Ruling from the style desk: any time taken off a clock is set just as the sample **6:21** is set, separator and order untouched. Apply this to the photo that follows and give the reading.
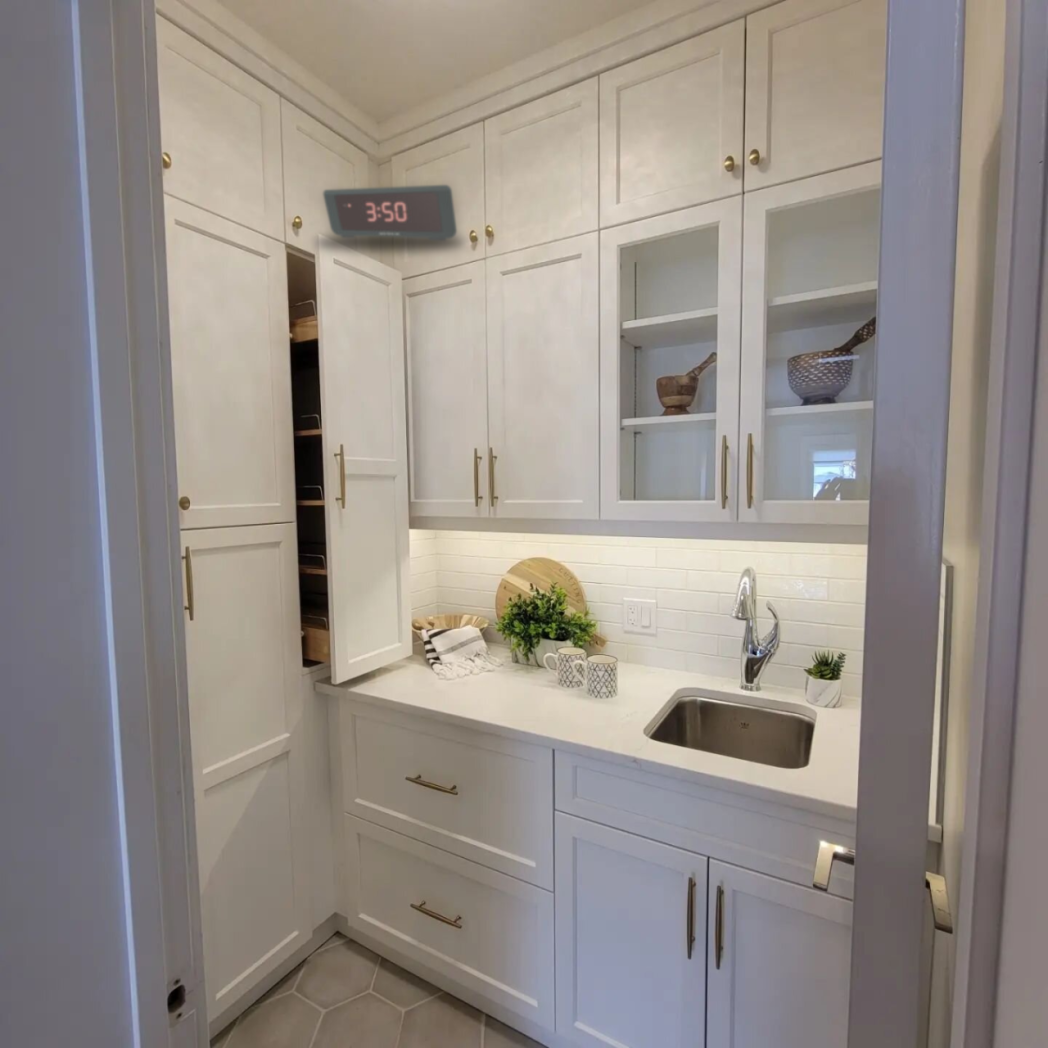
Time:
**3:50**
